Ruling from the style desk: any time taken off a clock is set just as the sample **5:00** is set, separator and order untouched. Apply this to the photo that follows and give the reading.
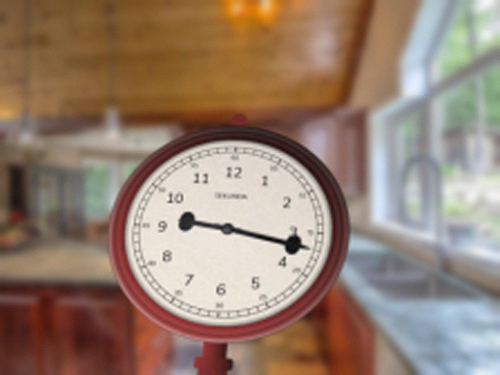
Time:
**9:17**
